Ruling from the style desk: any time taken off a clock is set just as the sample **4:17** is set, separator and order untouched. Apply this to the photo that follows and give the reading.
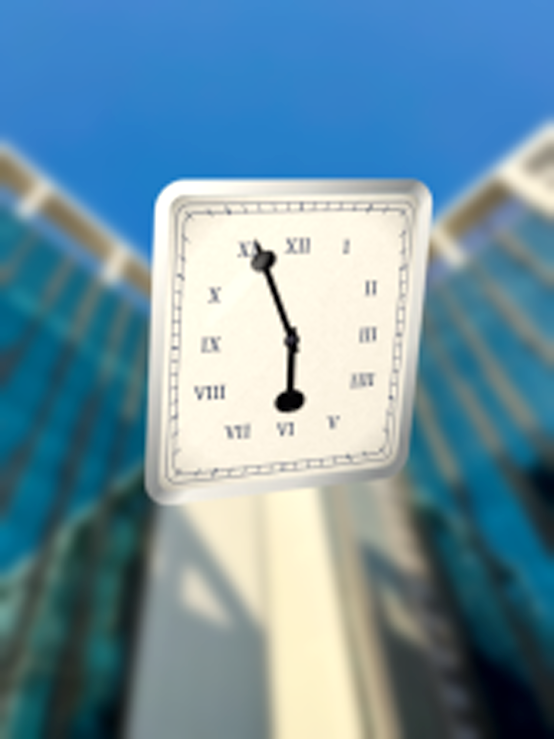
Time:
**5:56**
